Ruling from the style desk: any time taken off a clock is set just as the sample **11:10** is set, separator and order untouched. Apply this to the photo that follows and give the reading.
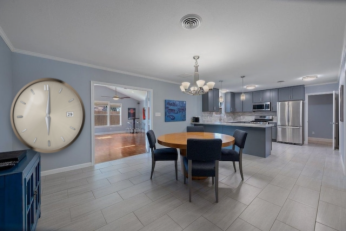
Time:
**6:01**
